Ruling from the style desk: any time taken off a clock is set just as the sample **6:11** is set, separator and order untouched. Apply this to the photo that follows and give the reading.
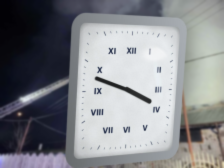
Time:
**3:48**
